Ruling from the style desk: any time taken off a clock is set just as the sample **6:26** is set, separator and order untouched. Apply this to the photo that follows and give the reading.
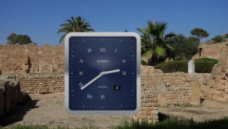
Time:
**2:39**
